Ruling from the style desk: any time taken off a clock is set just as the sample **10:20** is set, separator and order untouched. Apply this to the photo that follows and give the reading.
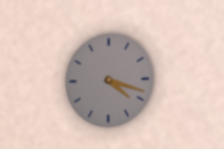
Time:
**4:18**
